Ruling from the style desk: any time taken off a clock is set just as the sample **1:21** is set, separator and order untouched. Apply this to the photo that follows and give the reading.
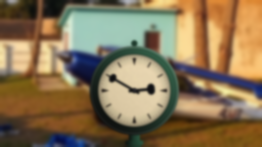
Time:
**2:50**
